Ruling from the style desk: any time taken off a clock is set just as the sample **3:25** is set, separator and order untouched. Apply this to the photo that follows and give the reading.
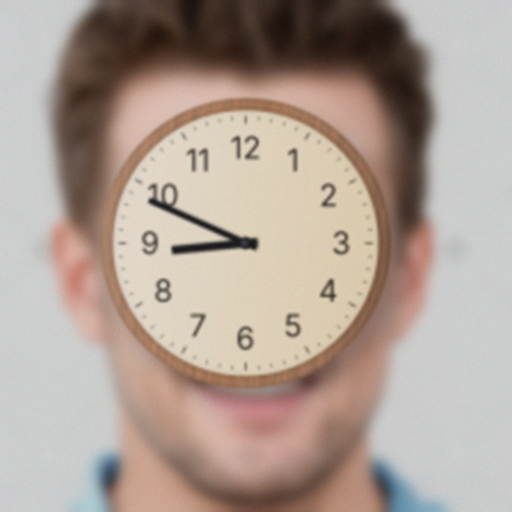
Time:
**8:49**
